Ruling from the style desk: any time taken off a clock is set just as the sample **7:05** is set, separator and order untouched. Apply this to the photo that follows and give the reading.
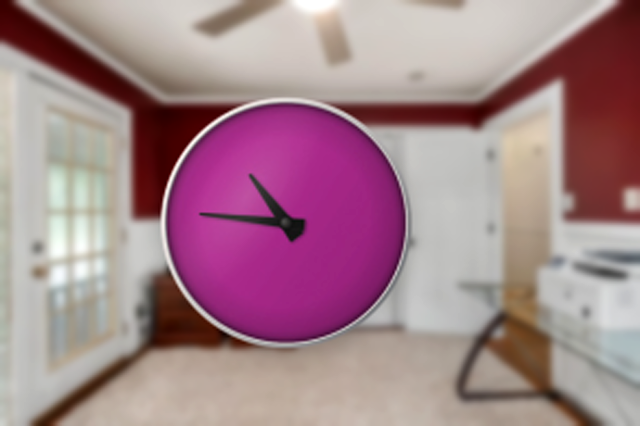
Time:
**10:46**
